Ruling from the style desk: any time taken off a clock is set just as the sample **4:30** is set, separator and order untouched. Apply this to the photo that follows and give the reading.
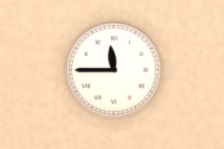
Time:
**11:45**
